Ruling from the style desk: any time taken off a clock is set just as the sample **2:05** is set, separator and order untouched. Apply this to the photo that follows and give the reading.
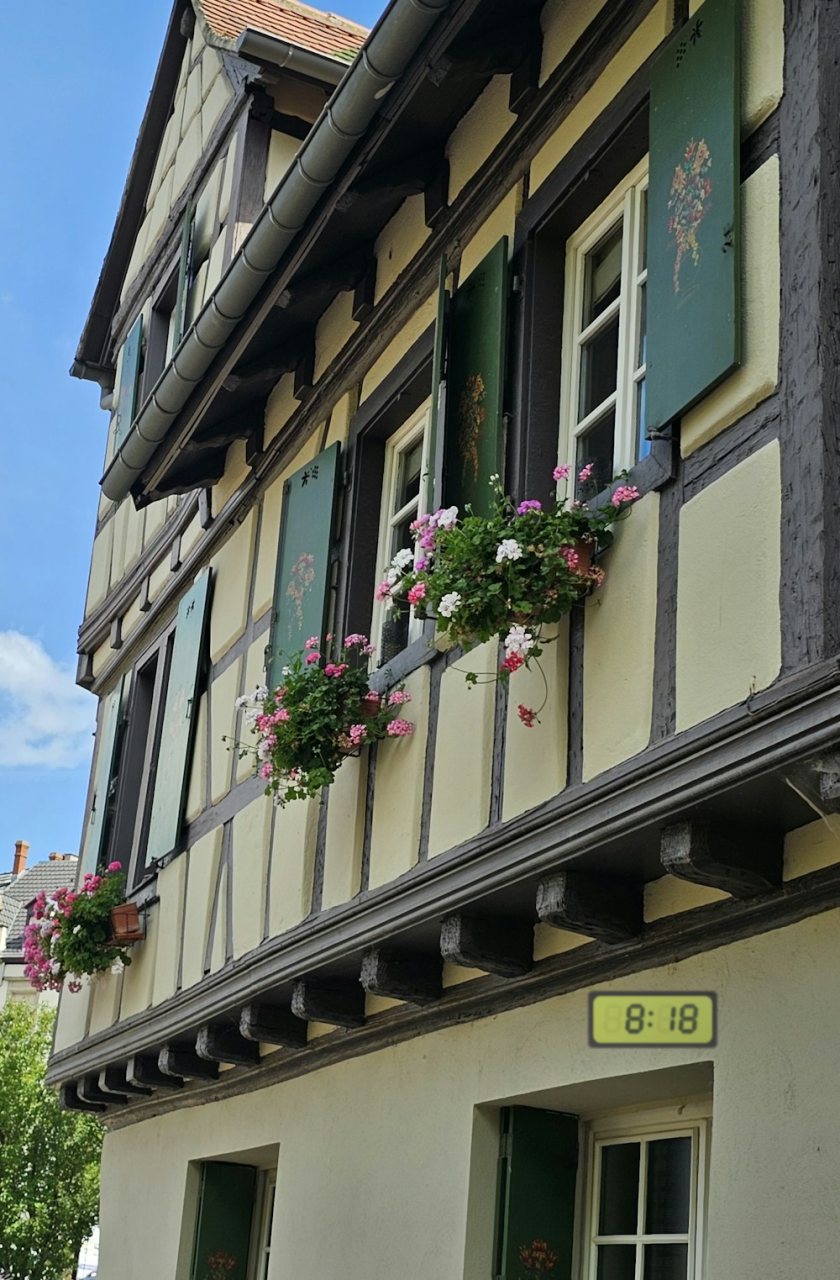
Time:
**8:18**
